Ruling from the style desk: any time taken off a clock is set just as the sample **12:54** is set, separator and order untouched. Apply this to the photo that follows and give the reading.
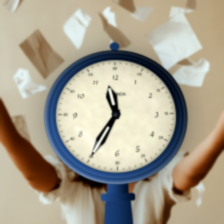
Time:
**11:35**
